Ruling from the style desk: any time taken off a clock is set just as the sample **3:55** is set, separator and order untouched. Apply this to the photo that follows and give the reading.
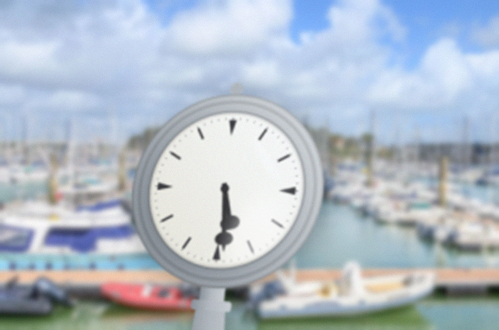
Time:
**5:29**
